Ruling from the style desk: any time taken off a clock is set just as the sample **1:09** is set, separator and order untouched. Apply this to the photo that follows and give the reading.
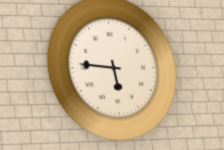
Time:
**5:46**
